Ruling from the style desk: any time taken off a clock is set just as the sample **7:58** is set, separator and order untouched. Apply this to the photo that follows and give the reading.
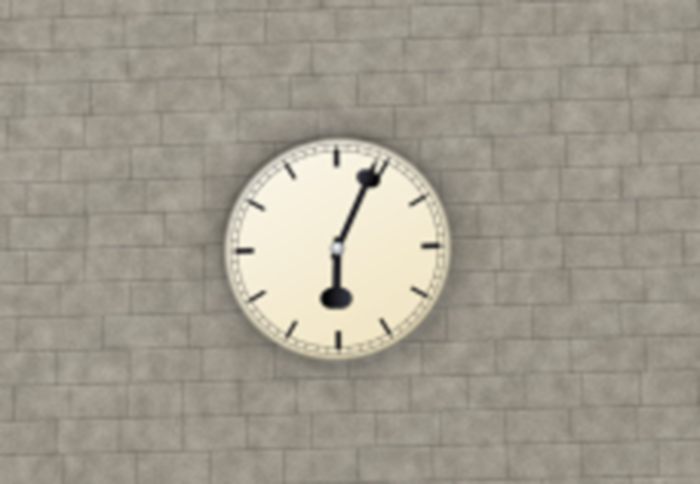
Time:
**6:04**
